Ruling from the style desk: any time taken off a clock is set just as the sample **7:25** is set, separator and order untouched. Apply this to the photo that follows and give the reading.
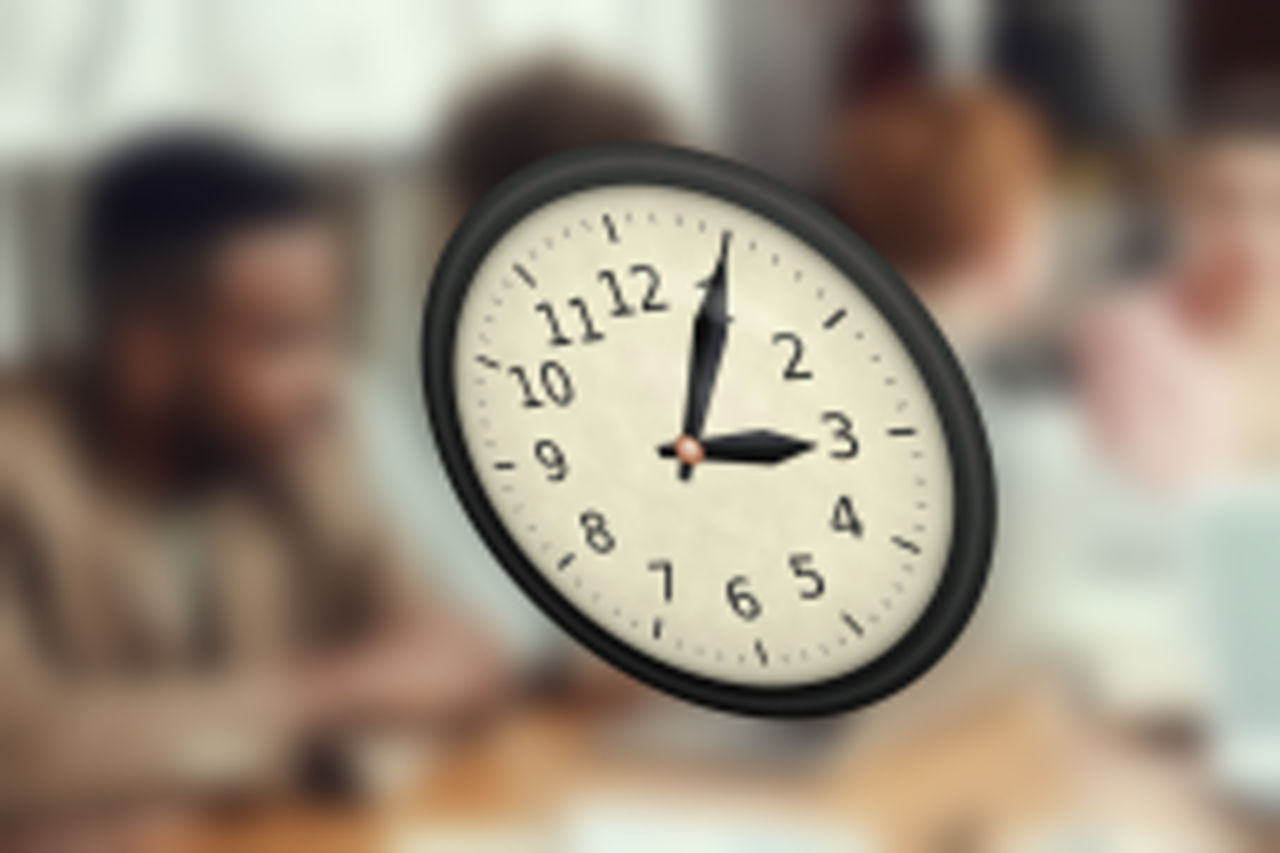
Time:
**3:05**
